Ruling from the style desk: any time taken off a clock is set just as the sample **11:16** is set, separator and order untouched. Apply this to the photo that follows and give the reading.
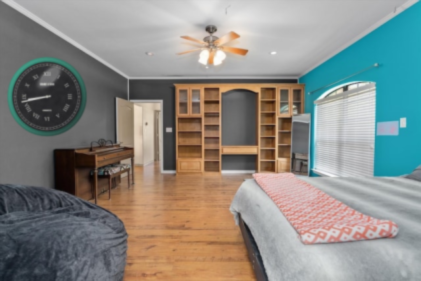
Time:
**8:43**
